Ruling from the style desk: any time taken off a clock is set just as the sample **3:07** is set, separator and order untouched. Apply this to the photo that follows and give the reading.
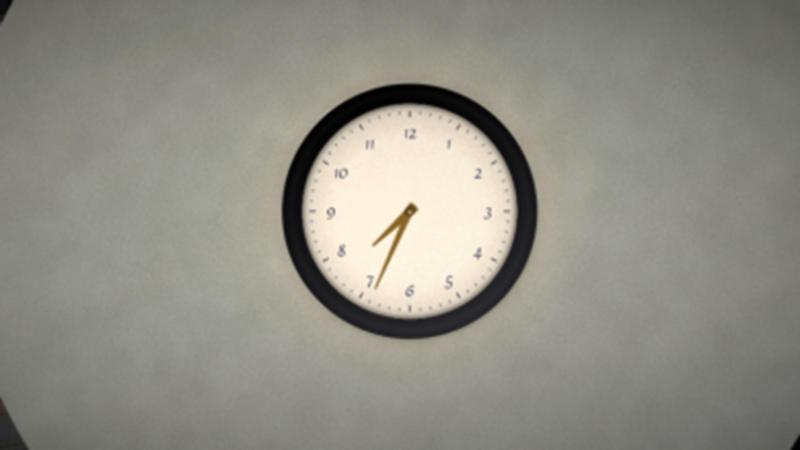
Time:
**7:34**
